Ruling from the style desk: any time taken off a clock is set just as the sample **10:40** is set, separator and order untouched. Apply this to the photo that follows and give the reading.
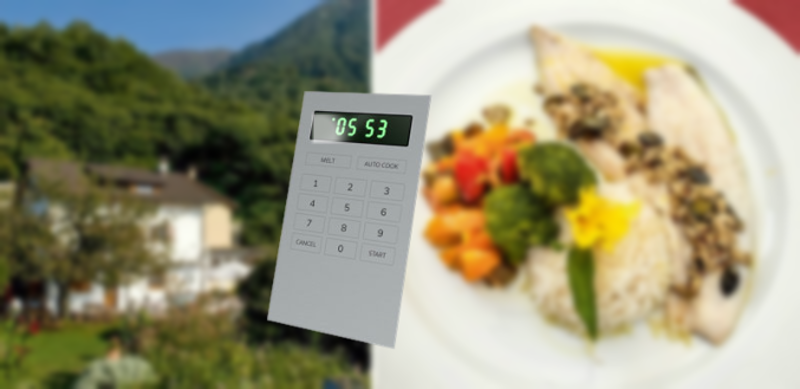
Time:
**5:53**
